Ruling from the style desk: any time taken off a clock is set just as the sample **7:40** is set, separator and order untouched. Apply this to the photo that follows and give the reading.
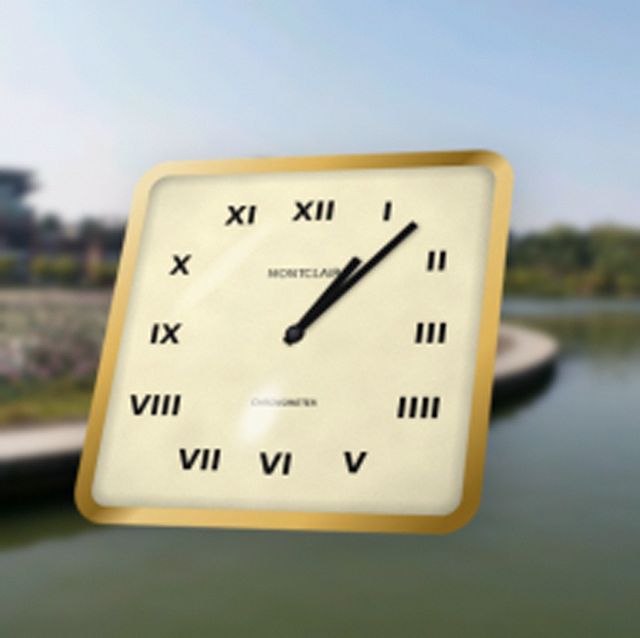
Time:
**1:07**
